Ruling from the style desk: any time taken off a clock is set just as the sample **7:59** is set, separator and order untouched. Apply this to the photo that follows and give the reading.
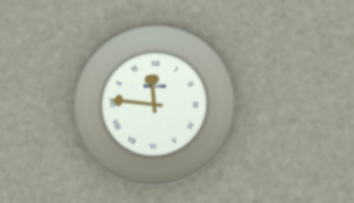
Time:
**11:46**
